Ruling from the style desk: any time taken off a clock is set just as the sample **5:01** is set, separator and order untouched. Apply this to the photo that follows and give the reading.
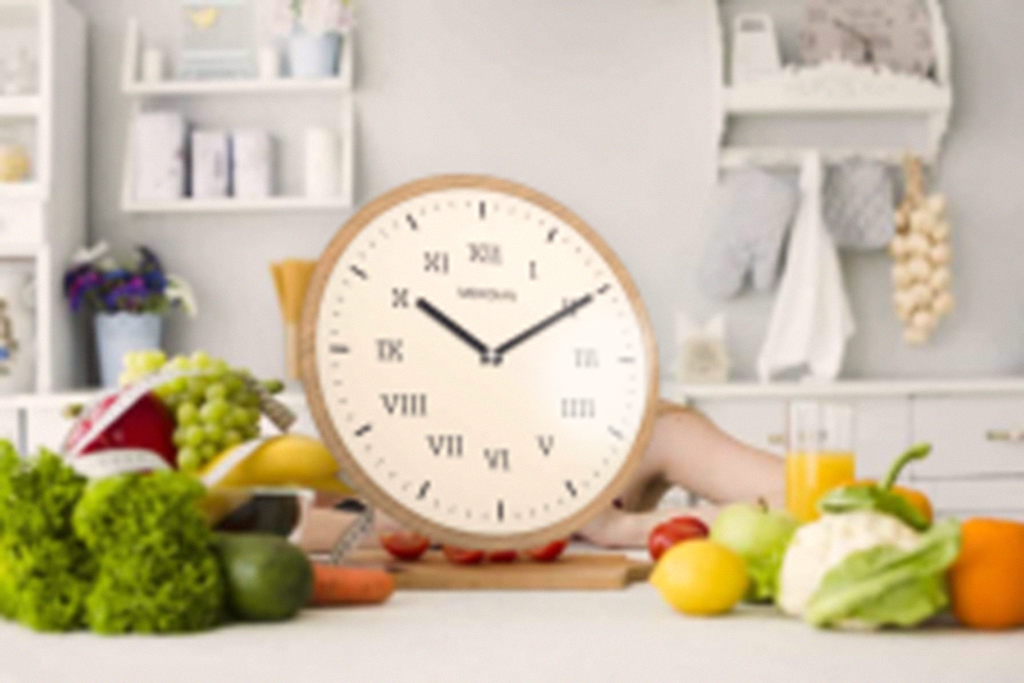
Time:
**10:10**
